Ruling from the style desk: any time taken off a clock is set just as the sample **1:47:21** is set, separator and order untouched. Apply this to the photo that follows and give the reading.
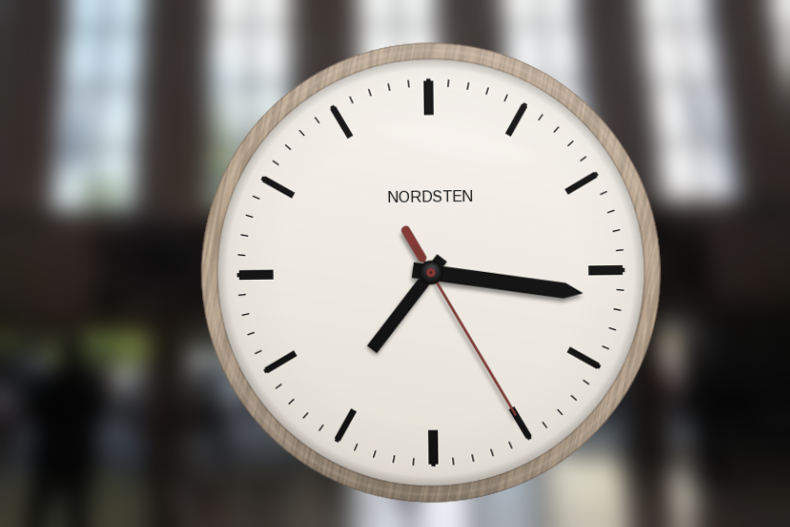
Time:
**7:16:25**
